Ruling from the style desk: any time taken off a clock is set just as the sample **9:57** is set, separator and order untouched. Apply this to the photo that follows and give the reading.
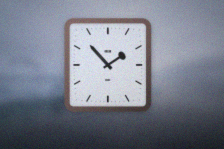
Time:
**1:53**
